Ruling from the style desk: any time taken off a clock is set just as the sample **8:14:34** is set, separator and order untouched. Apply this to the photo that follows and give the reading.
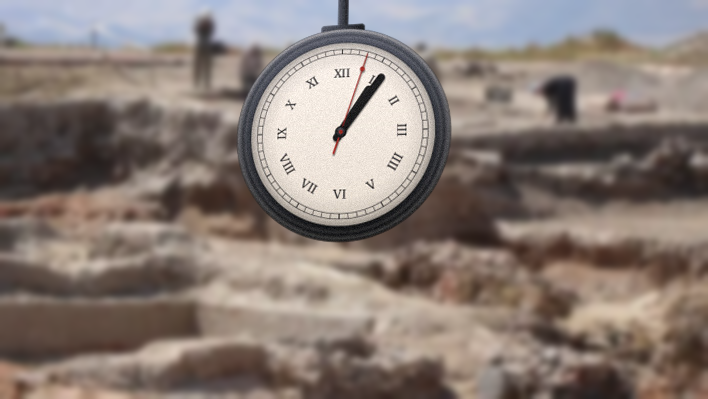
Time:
**1:06:03**
